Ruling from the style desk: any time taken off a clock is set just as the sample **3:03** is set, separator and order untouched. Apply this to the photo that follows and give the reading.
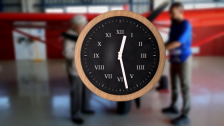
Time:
**12:28**
